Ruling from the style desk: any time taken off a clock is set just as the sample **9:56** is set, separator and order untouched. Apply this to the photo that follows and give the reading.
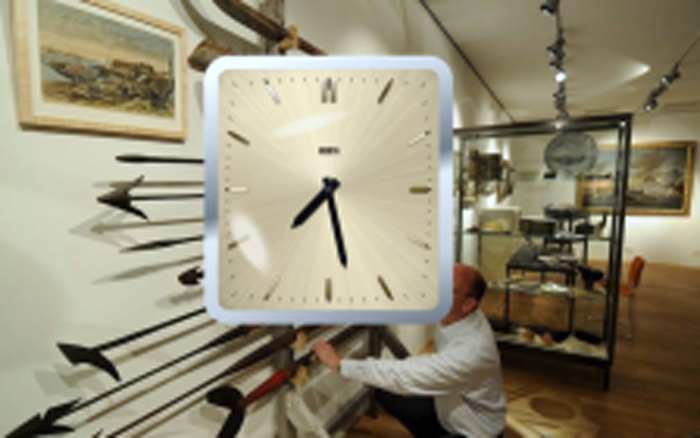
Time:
**7:28**
